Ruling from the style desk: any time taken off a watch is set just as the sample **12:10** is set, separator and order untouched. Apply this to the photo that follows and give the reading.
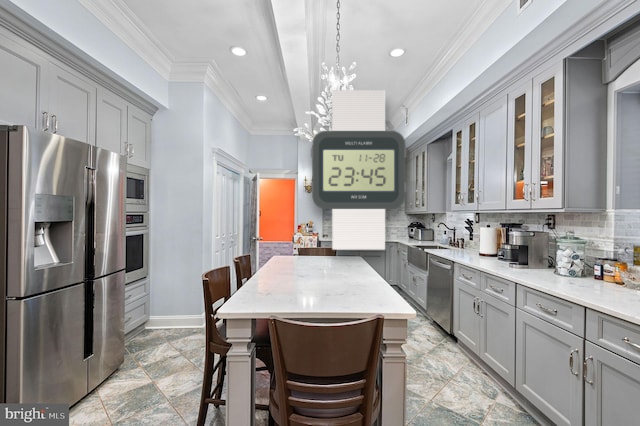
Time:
**23:45**
